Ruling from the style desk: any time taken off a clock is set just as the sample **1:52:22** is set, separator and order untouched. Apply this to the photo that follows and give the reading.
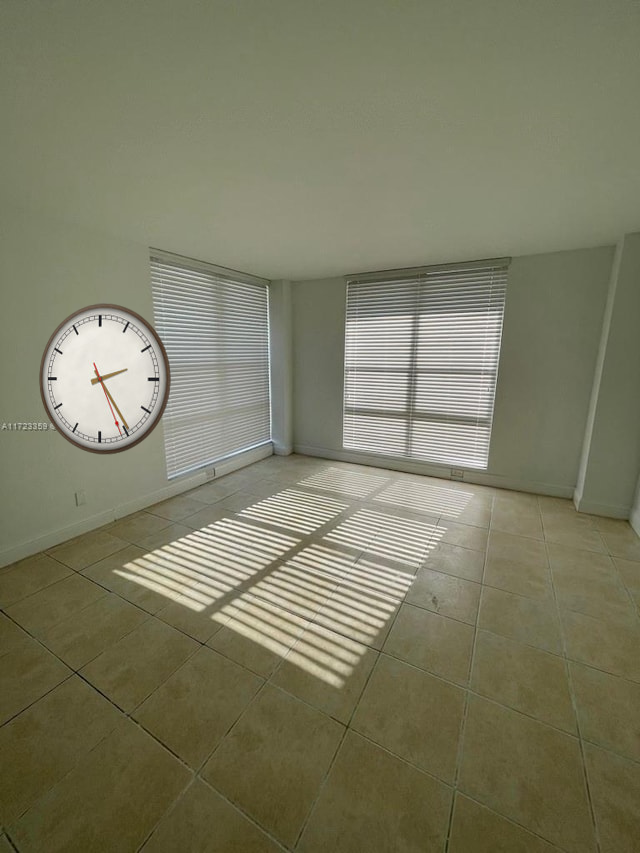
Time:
**2:24:26**
